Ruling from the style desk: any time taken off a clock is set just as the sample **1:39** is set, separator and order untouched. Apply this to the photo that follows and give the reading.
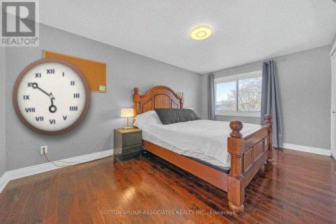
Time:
**5:51**
